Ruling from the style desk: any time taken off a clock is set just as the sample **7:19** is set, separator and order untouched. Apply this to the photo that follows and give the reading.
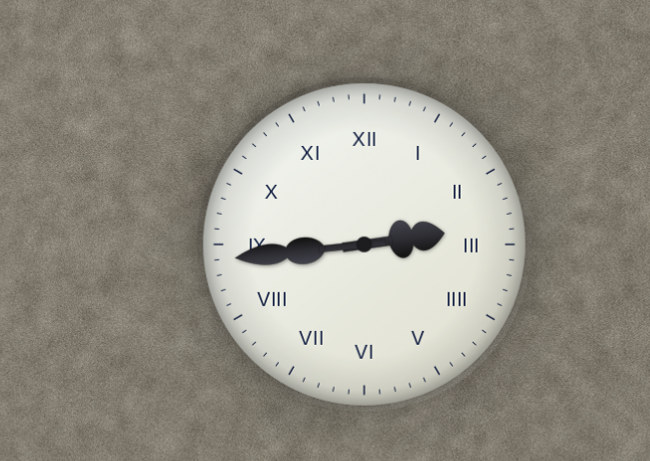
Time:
**2:44**
